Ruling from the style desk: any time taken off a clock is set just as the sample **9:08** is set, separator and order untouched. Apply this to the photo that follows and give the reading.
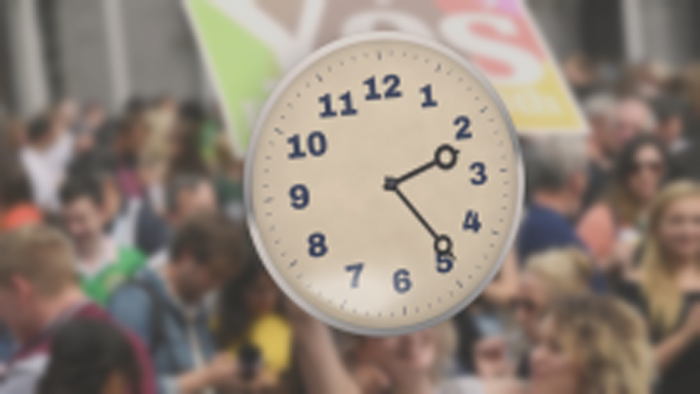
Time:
**2:24**
